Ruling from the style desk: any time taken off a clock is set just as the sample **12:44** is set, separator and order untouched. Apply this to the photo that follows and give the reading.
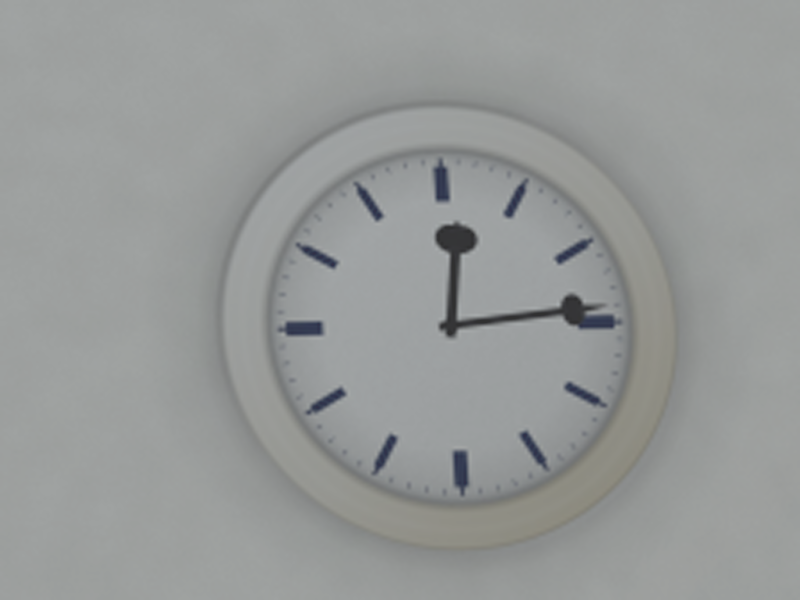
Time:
**12:14**
